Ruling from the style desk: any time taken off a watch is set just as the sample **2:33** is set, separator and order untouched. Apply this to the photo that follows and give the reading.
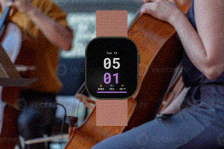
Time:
**5:01**
